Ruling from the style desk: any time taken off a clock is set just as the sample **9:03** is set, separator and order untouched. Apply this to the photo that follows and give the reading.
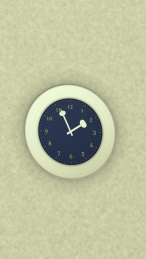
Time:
**1:56**
